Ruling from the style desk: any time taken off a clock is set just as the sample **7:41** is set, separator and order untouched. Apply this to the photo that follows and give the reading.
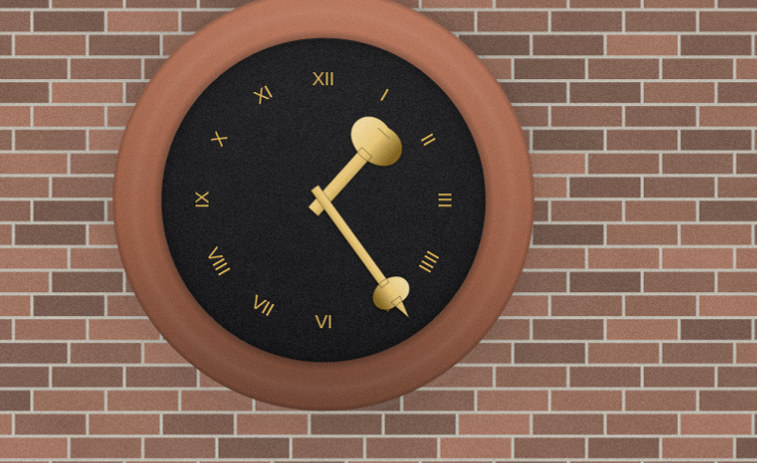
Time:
**1:24**
